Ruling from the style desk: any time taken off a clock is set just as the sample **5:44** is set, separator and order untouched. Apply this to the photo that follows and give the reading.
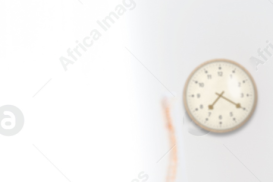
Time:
**7:20**
